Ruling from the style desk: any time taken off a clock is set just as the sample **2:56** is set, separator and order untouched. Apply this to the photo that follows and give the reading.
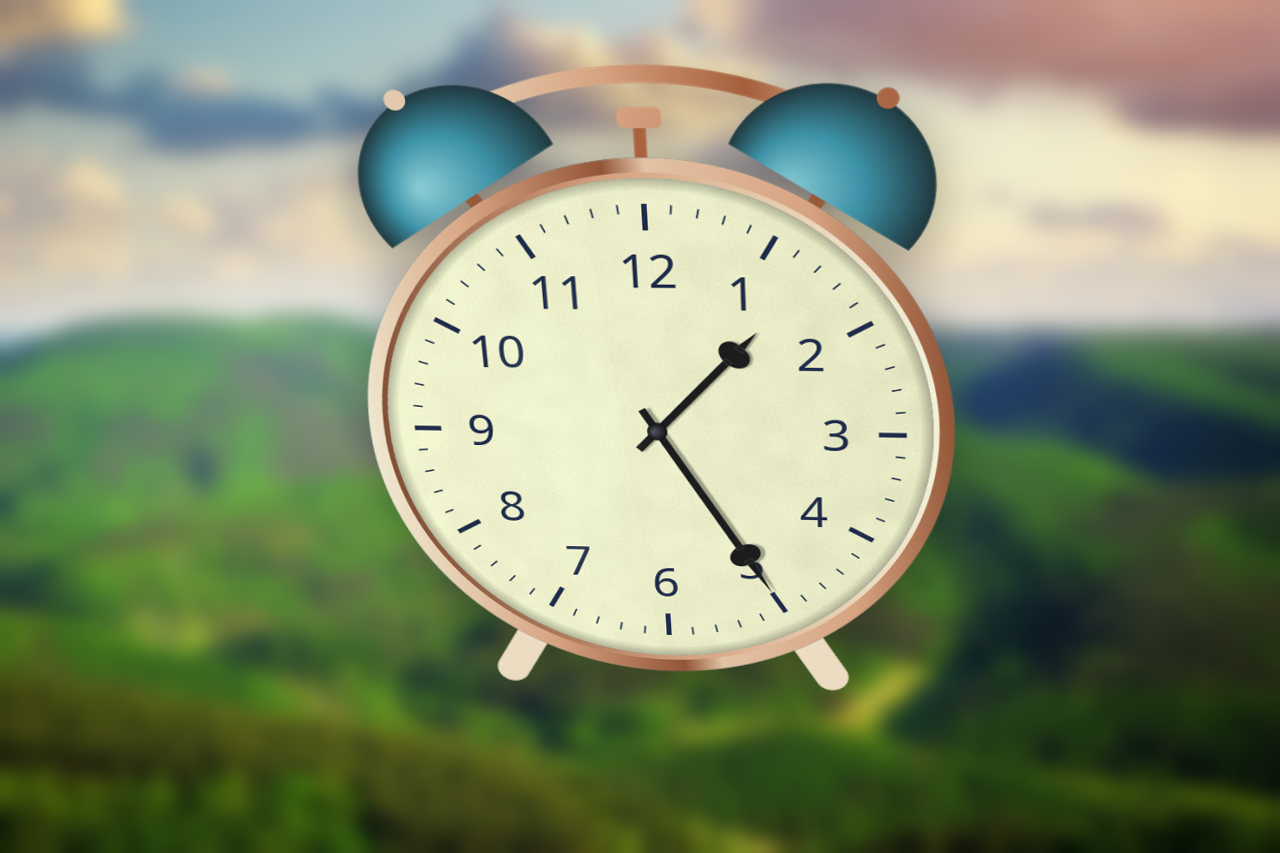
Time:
**1:25**
